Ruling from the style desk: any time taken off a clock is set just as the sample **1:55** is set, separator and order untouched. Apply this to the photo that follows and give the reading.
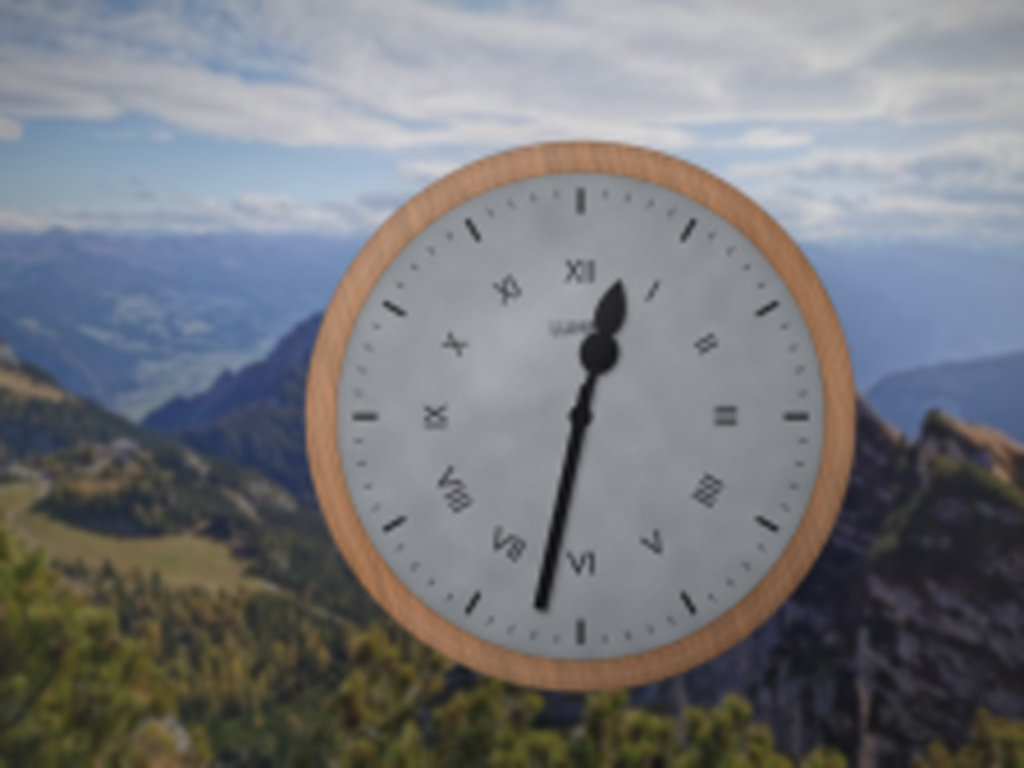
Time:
**12:32**
